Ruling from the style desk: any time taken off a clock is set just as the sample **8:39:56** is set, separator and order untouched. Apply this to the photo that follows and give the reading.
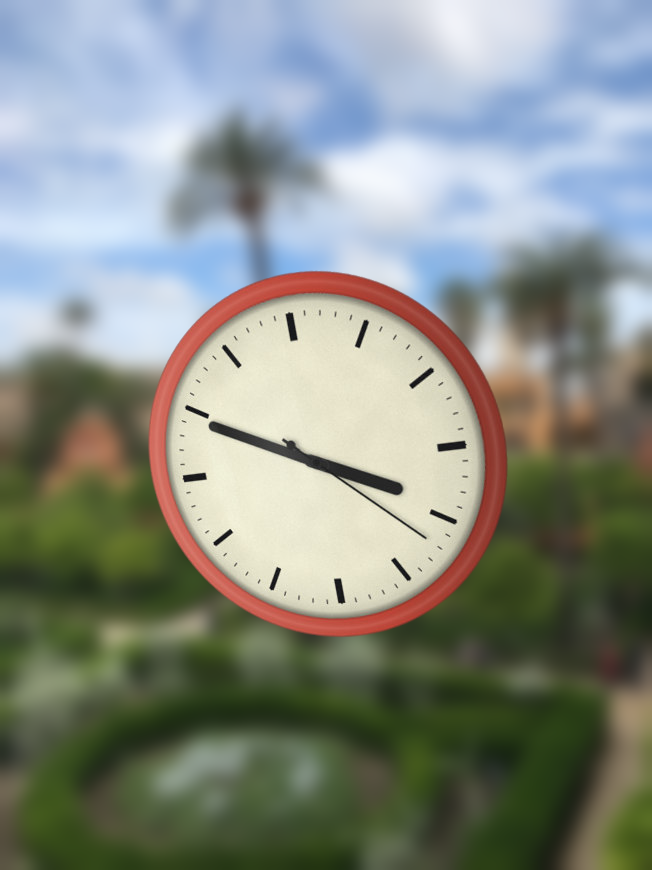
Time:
**3:49:22**
